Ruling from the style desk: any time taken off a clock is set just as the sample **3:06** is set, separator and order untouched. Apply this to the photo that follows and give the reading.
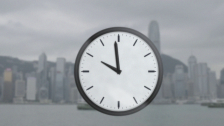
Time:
**9:59**
